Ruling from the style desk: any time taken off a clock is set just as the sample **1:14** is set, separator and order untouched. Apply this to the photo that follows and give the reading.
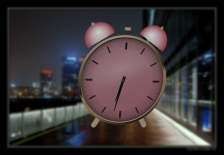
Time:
**6:32**
